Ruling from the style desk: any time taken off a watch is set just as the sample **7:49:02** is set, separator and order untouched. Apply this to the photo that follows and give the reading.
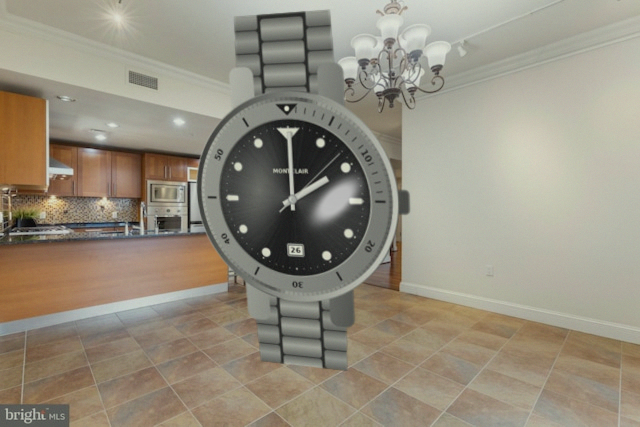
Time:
**2:00:08**
